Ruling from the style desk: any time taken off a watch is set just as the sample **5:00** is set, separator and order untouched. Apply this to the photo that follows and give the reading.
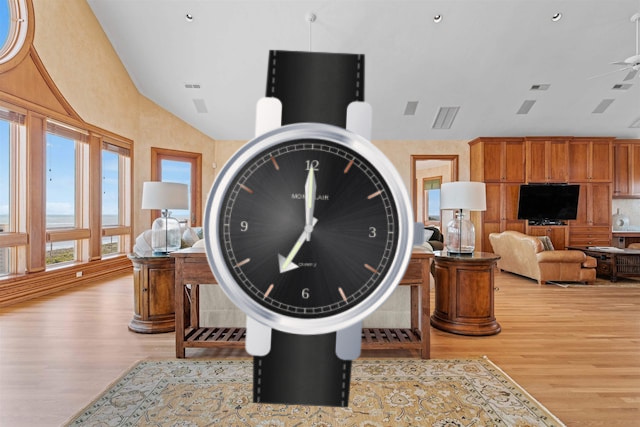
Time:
**7:00**
